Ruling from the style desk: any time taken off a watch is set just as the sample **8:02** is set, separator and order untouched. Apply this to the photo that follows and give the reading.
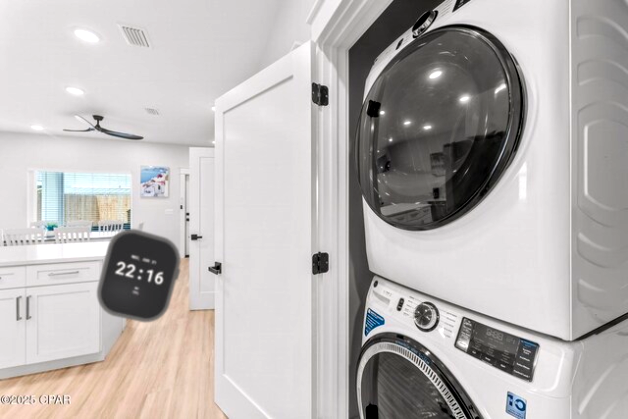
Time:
**22:16**
